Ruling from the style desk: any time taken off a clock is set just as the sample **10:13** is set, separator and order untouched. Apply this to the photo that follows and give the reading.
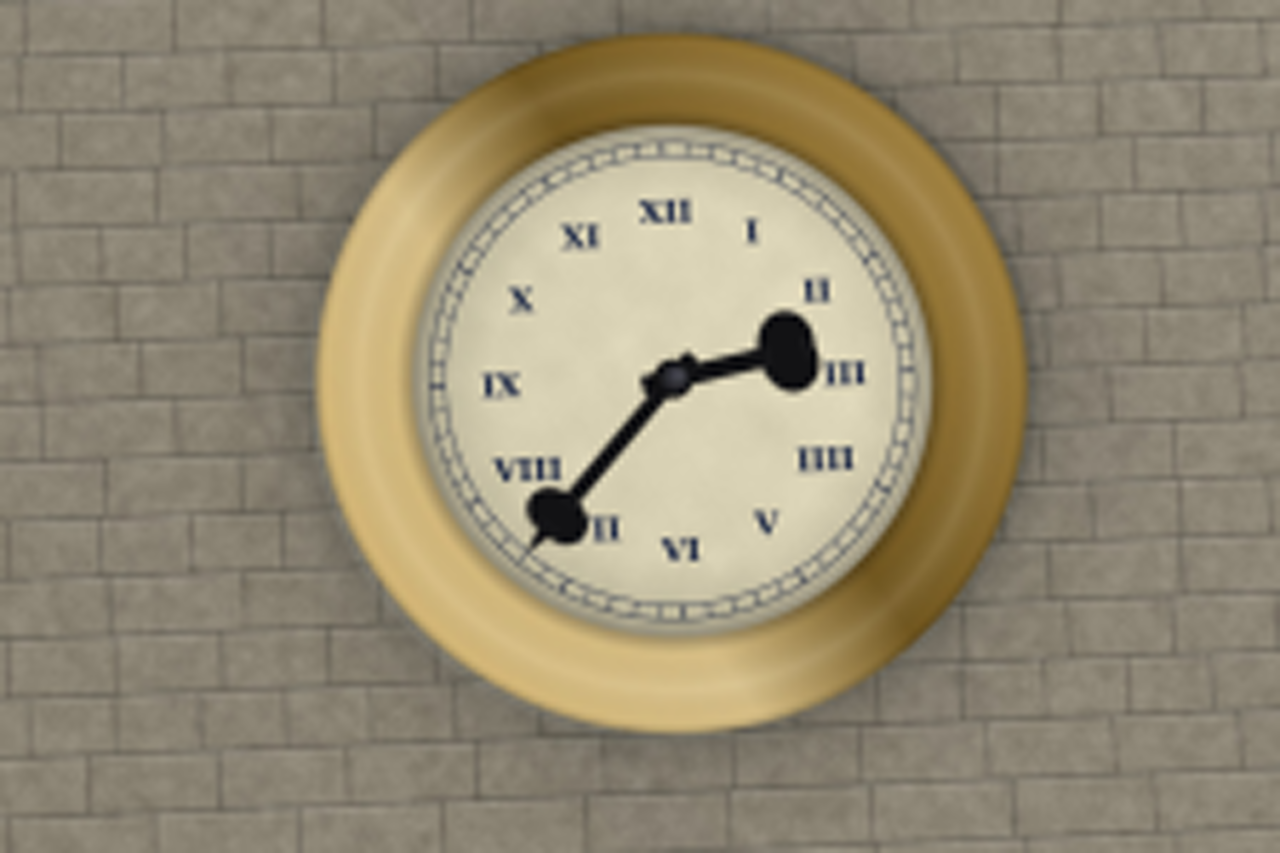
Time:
**2:37**
